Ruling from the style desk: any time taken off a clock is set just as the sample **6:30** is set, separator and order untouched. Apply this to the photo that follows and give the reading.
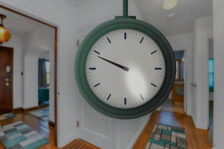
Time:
**9:49**
